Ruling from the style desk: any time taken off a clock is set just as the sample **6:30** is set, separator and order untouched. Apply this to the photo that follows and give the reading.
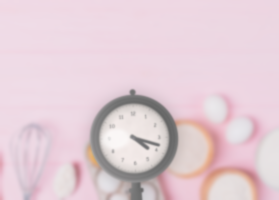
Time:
**4:18**
